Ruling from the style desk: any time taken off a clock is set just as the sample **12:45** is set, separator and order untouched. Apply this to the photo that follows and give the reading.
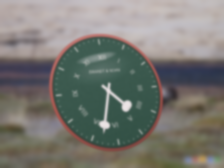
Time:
**4:33**
